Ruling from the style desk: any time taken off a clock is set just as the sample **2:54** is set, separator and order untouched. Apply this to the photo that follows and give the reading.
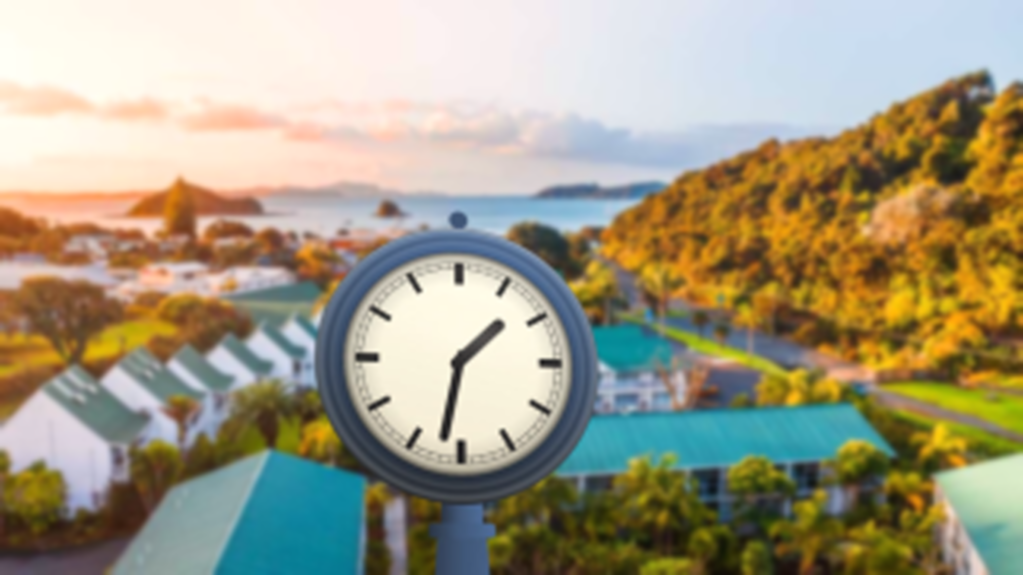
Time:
**1:32**
